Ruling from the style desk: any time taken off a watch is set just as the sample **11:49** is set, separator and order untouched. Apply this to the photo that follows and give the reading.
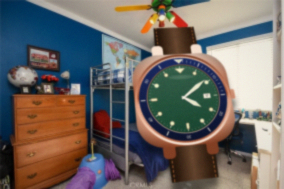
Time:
**4:09**
